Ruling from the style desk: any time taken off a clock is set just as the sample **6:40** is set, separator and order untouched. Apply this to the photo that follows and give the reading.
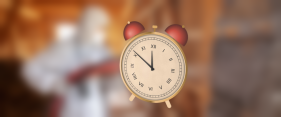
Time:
**11:51**
